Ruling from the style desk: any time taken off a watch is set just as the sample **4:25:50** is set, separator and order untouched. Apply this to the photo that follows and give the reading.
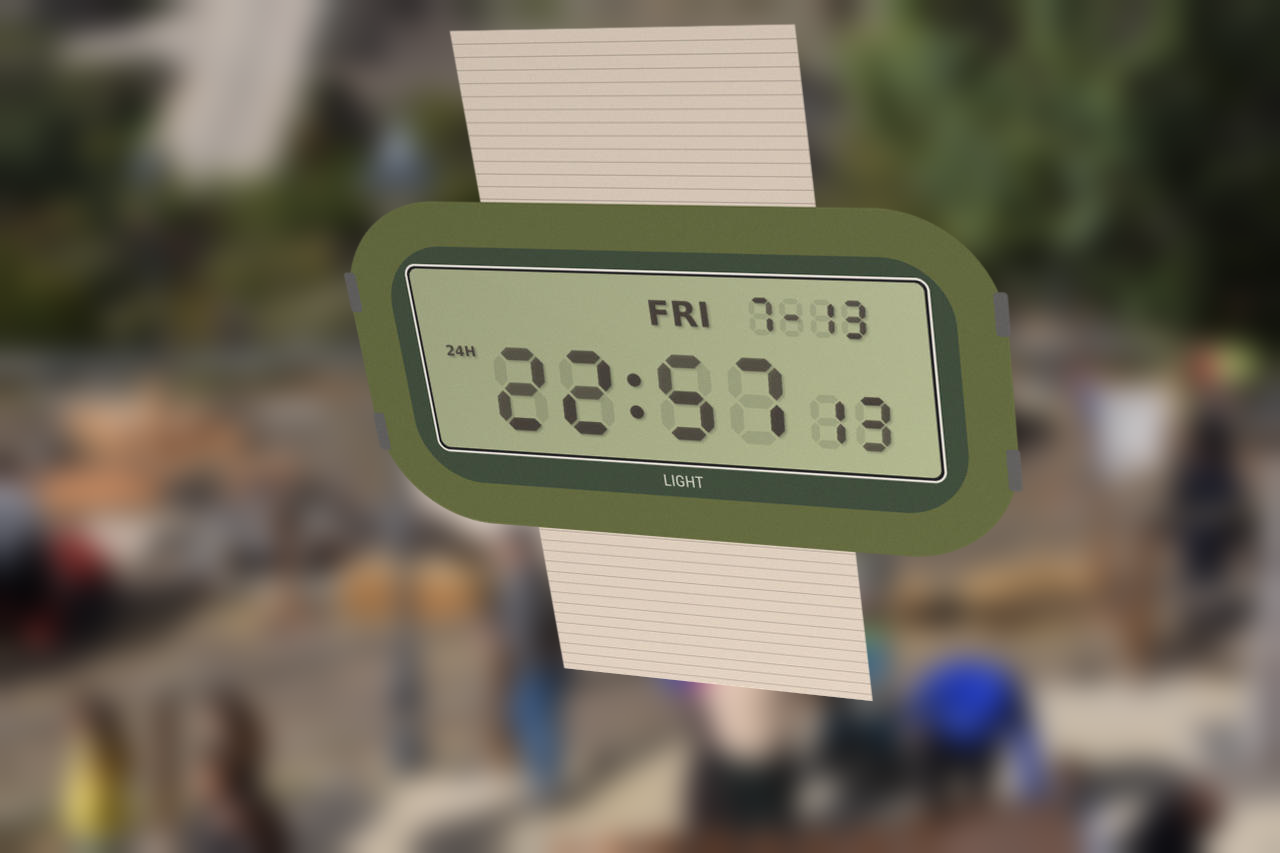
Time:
**22:57:13**
